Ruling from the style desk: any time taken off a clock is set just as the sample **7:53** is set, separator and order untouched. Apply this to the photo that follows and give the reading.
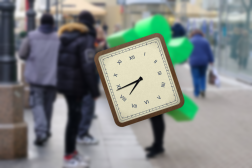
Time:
**7:44**
